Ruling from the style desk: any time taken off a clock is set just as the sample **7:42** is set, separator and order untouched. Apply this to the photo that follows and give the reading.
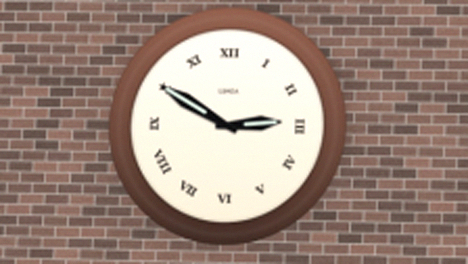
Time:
**2:50**
